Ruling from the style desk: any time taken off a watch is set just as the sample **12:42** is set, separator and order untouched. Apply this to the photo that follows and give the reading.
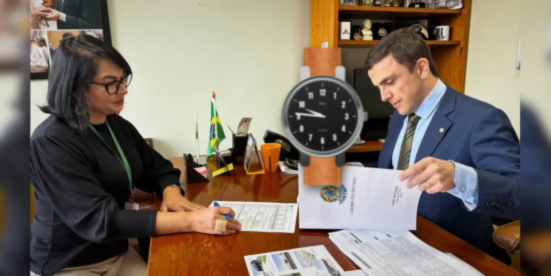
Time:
**9:46**
